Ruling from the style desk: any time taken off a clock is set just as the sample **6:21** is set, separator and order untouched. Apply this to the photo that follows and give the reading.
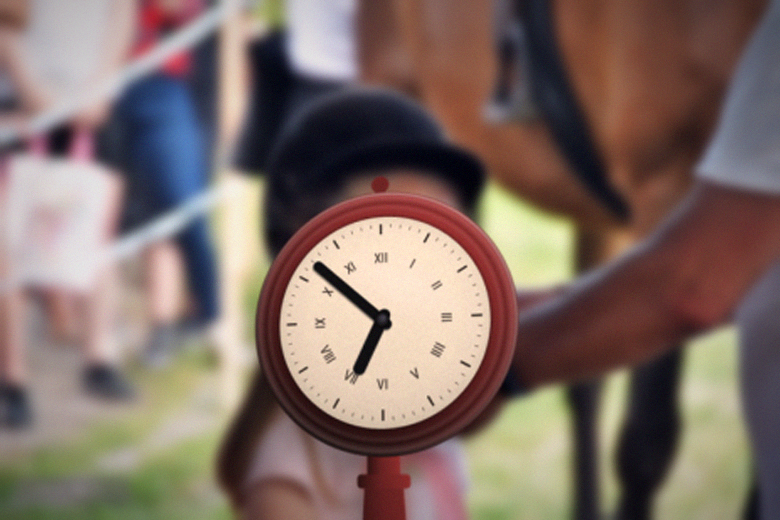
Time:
**6:52**
